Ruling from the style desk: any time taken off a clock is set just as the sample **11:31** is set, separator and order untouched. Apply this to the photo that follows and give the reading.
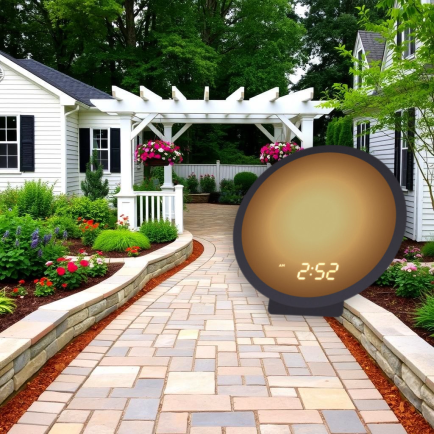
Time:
**2:52**
